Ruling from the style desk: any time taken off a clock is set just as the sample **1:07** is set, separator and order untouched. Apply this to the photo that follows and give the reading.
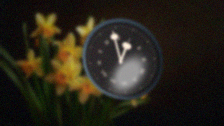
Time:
**12:59**
